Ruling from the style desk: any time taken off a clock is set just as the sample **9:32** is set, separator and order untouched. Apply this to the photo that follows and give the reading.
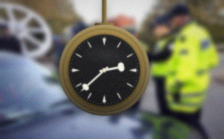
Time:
**2:38**
